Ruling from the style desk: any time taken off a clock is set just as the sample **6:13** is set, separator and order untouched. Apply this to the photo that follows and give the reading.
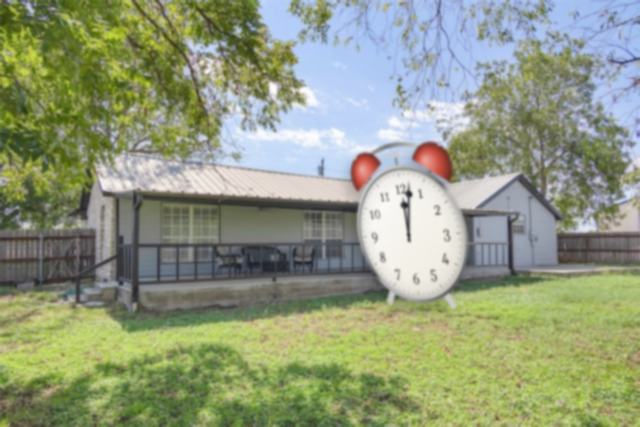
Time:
**12:02**
